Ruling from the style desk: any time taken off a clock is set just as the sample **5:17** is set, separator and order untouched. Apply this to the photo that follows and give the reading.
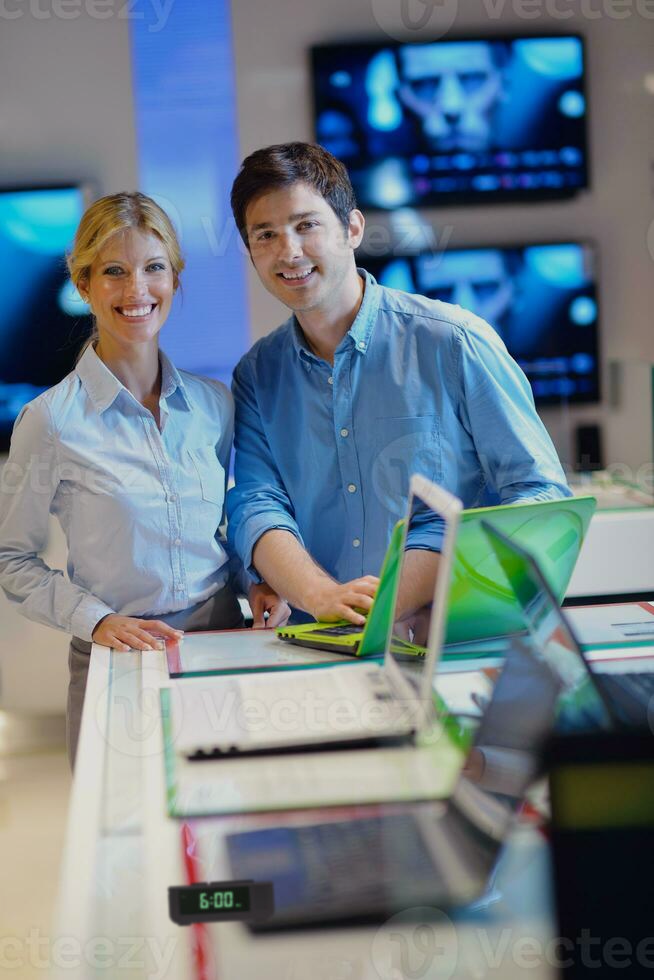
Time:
**6:00**
